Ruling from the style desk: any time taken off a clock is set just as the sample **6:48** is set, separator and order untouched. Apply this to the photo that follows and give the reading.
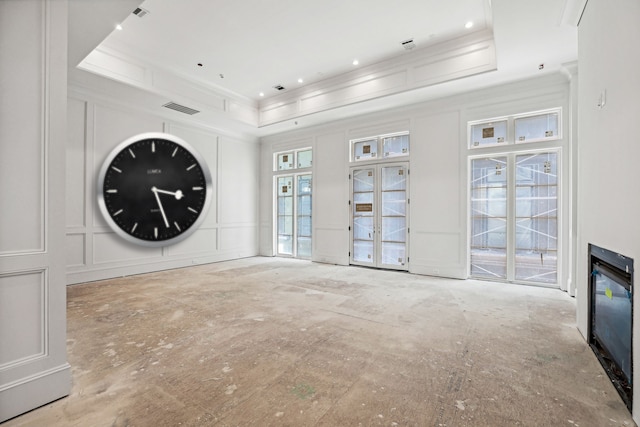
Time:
**3:27**
